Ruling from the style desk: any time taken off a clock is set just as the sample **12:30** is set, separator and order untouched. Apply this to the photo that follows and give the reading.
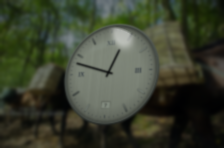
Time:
**12:48**
